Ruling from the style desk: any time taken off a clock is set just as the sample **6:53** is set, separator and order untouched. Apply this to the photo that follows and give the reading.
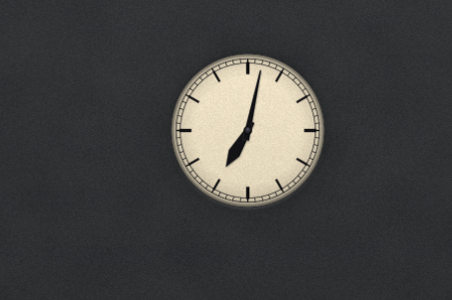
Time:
**7:02**
